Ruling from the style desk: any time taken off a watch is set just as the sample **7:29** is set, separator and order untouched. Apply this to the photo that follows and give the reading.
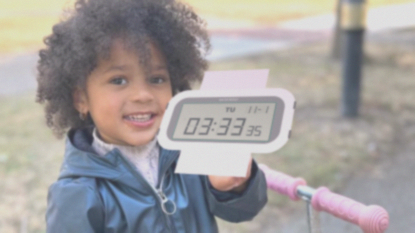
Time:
**3:33**
